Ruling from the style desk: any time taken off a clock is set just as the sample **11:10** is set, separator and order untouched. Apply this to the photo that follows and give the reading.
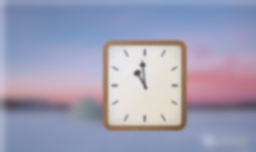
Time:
**10:59**
